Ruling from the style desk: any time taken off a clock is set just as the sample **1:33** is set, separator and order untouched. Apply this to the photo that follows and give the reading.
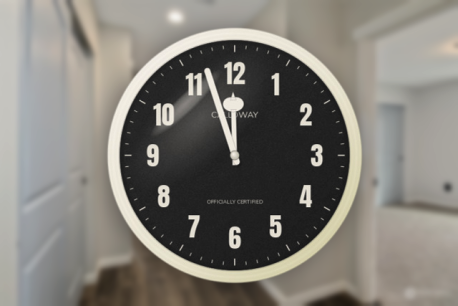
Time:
**11:57**
